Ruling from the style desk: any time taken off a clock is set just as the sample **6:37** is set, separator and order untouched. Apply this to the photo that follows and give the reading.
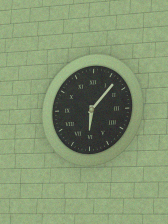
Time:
**6:07**
